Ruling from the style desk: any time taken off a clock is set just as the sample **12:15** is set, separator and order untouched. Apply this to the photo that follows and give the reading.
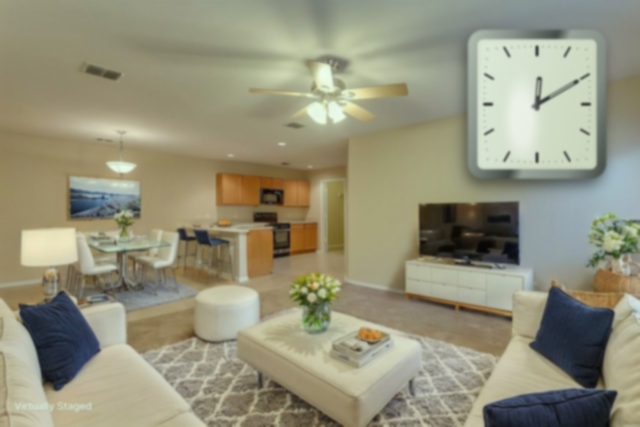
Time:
**12:10**
